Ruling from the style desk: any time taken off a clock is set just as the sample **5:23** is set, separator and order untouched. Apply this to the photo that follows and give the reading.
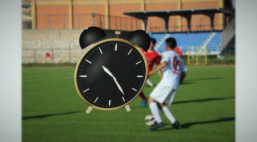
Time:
**10:24**
